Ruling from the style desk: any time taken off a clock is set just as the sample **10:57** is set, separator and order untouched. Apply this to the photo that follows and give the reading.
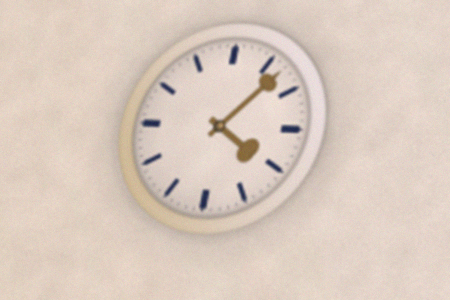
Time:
**4:07**
